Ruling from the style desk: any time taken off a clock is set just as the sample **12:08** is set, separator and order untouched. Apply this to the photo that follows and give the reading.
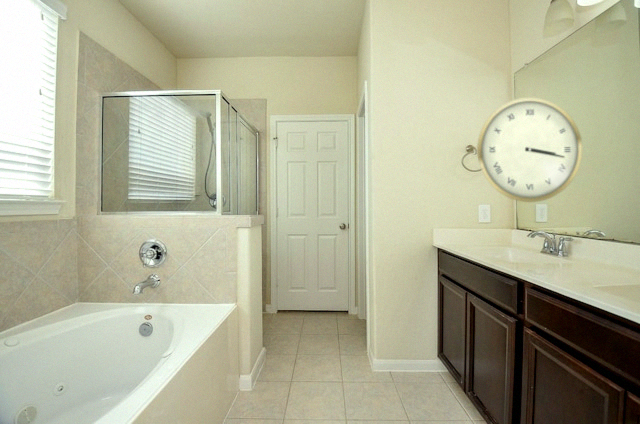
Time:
**3:17**
